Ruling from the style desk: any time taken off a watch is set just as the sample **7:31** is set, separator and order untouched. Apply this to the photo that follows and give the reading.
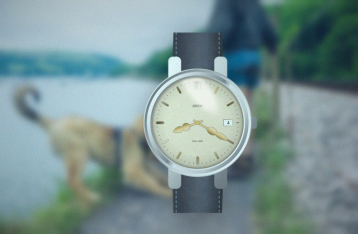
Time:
**8:20**
